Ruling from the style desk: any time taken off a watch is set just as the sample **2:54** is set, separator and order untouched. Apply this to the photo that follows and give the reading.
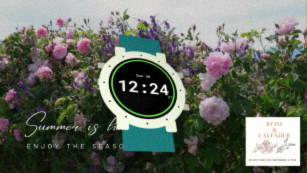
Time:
**12:24**
